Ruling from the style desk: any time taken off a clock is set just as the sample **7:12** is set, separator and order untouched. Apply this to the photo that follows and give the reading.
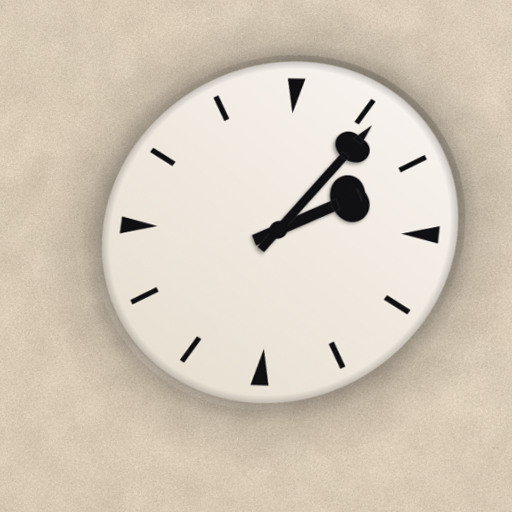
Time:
**2:06**
